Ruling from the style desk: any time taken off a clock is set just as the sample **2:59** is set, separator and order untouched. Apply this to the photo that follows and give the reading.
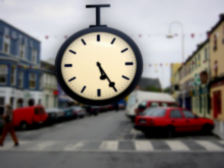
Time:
**5:25**
